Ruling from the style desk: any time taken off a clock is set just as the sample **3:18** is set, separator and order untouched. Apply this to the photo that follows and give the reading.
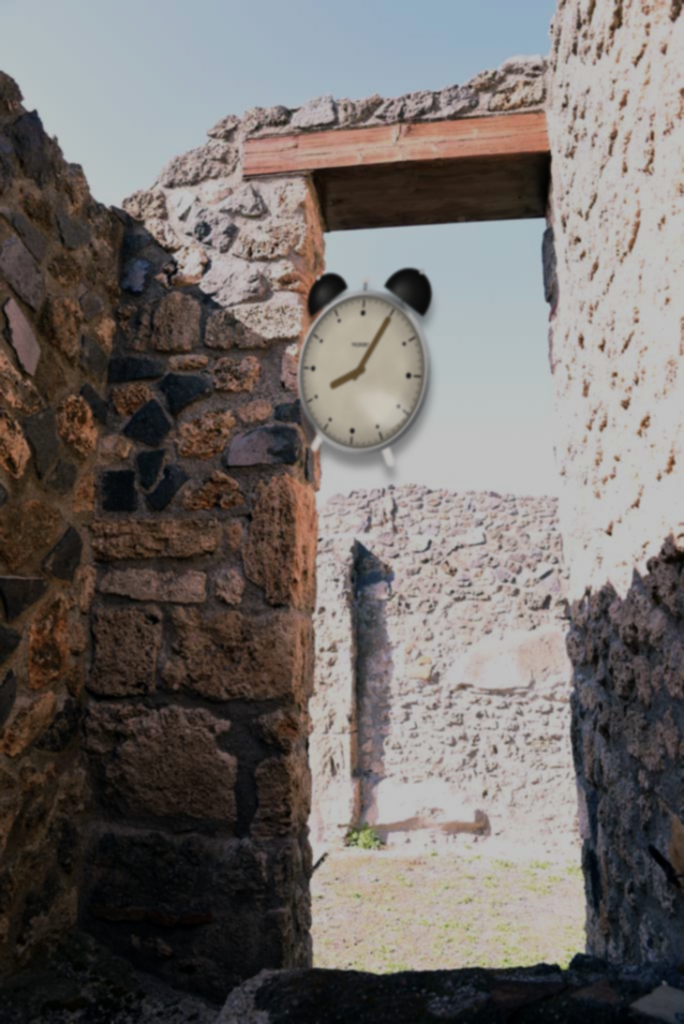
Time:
**8:05**
